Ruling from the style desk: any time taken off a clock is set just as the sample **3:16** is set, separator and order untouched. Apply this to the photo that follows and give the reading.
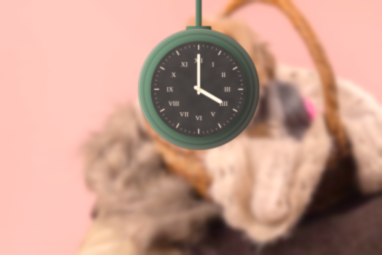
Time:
**4:00**
